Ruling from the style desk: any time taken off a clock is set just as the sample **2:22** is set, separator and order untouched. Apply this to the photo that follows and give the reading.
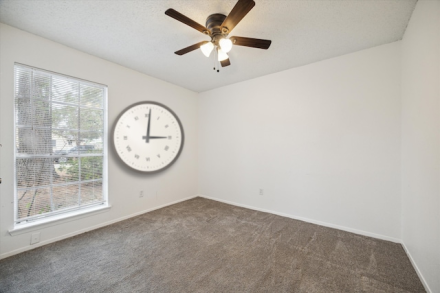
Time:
**3:01**
